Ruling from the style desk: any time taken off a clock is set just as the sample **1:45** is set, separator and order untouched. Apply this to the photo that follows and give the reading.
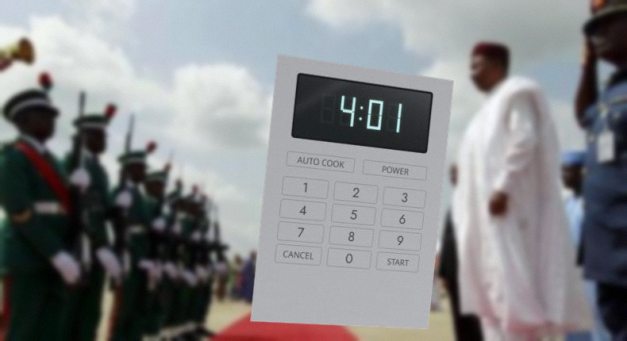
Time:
**4:01**
